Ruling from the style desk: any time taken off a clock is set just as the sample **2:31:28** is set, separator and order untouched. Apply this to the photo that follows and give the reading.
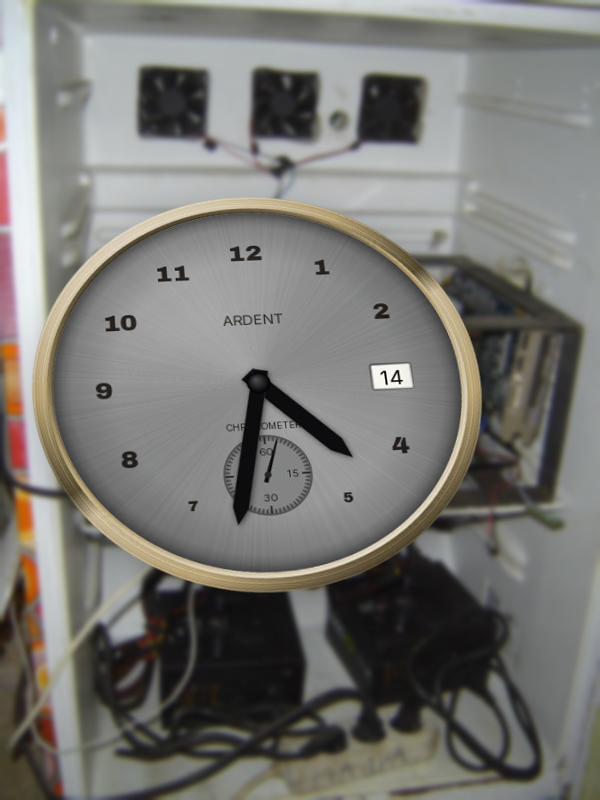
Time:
**4:32:03**
